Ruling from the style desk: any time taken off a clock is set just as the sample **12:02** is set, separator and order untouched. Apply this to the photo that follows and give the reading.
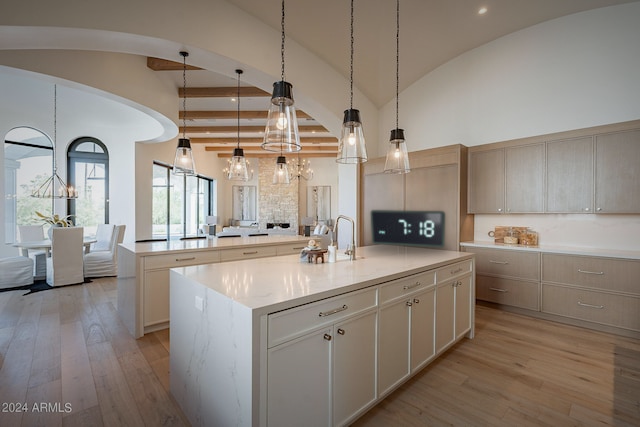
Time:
**7:18**
